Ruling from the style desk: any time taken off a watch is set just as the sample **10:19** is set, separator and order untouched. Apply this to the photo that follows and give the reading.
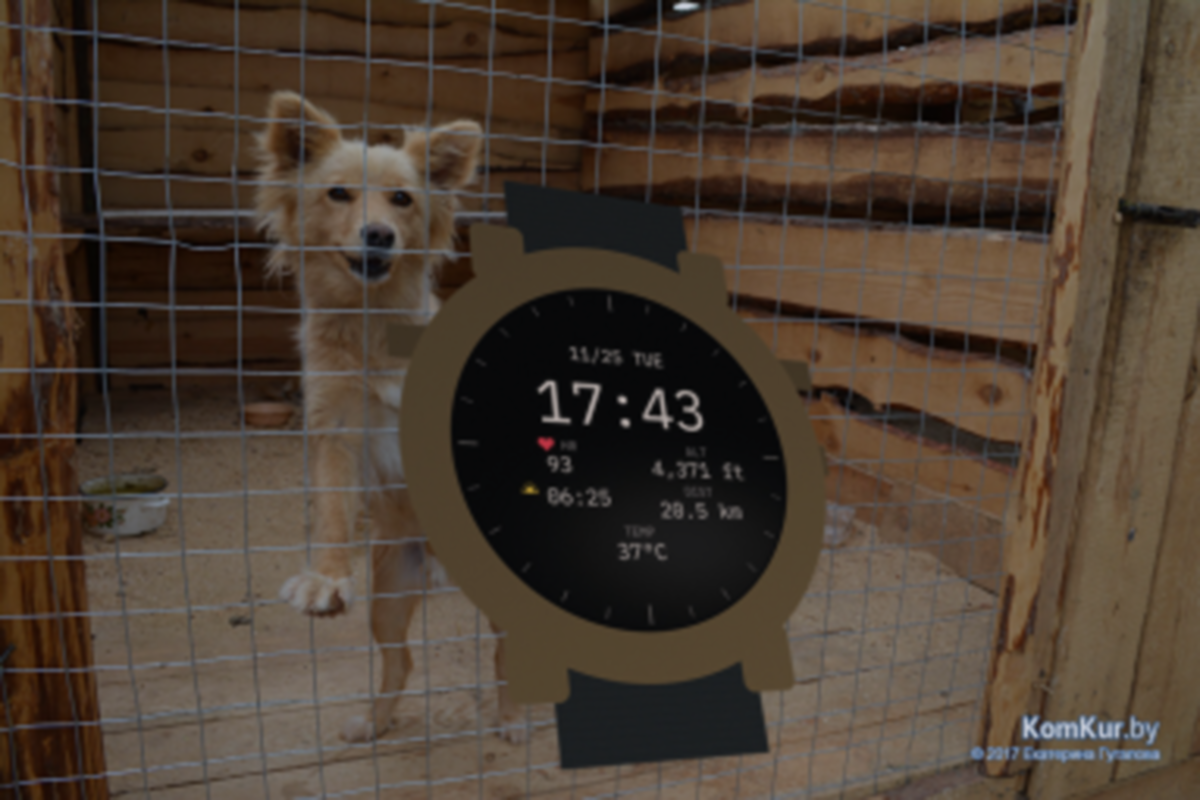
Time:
**17:43**
